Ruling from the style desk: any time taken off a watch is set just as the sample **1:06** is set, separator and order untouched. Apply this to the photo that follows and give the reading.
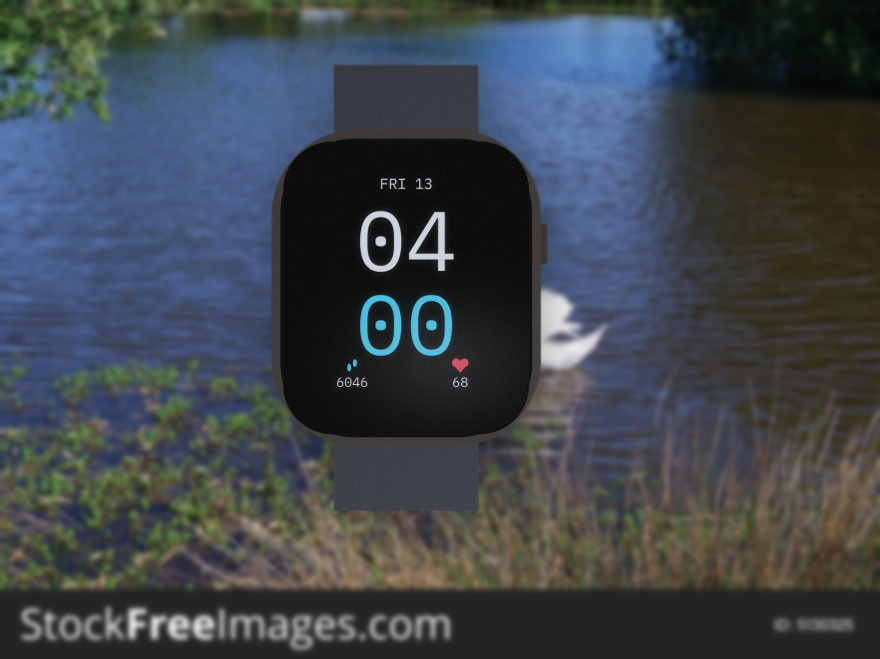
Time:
**4:00**
